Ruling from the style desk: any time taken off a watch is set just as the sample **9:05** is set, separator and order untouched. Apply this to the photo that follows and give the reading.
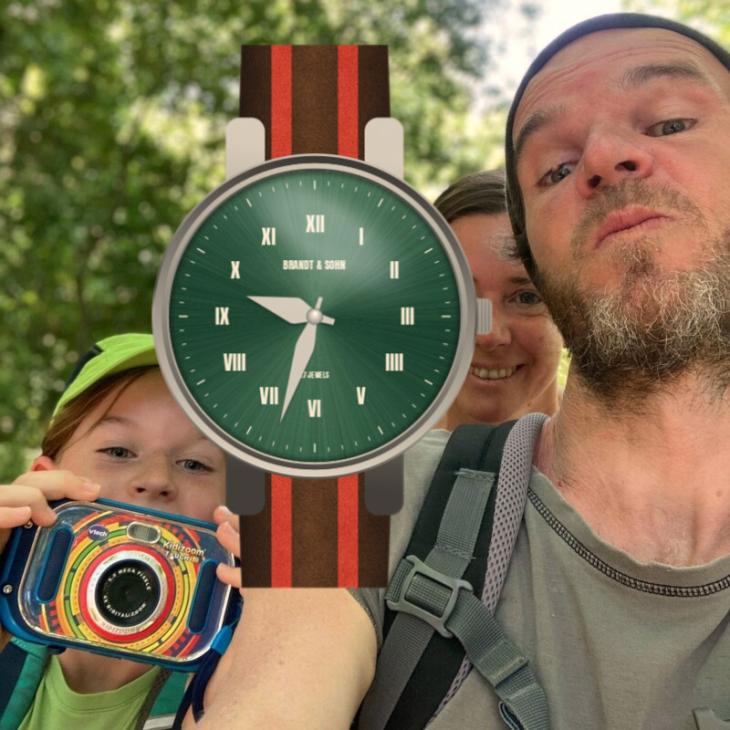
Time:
**9:33**
